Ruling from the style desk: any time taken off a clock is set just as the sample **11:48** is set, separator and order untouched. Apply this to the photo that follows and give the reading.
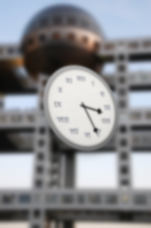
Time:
**3:26**
